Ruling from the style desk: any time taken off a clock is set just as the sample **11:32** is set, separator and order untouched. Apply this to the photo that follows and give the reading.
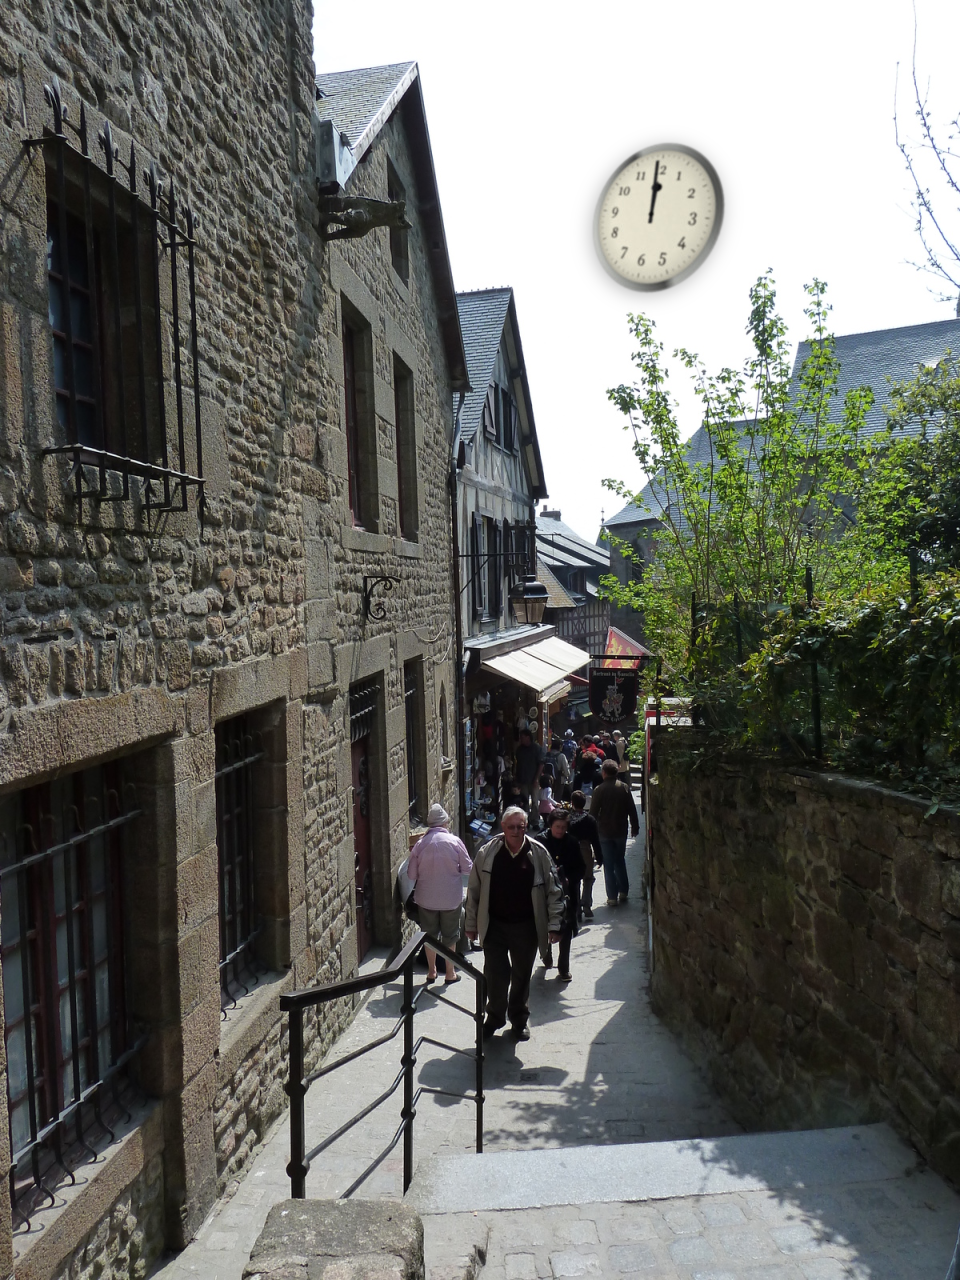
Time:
**11:59**
